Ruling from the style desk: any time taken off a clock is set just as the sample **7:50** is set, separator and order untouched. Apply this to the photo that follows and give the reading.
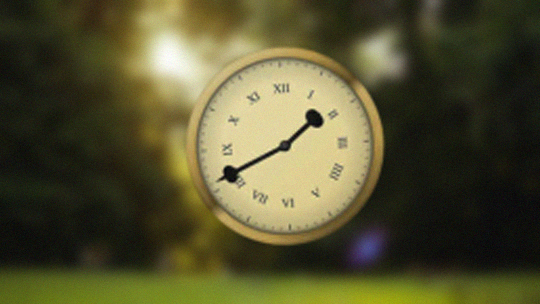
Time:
**1:41**
